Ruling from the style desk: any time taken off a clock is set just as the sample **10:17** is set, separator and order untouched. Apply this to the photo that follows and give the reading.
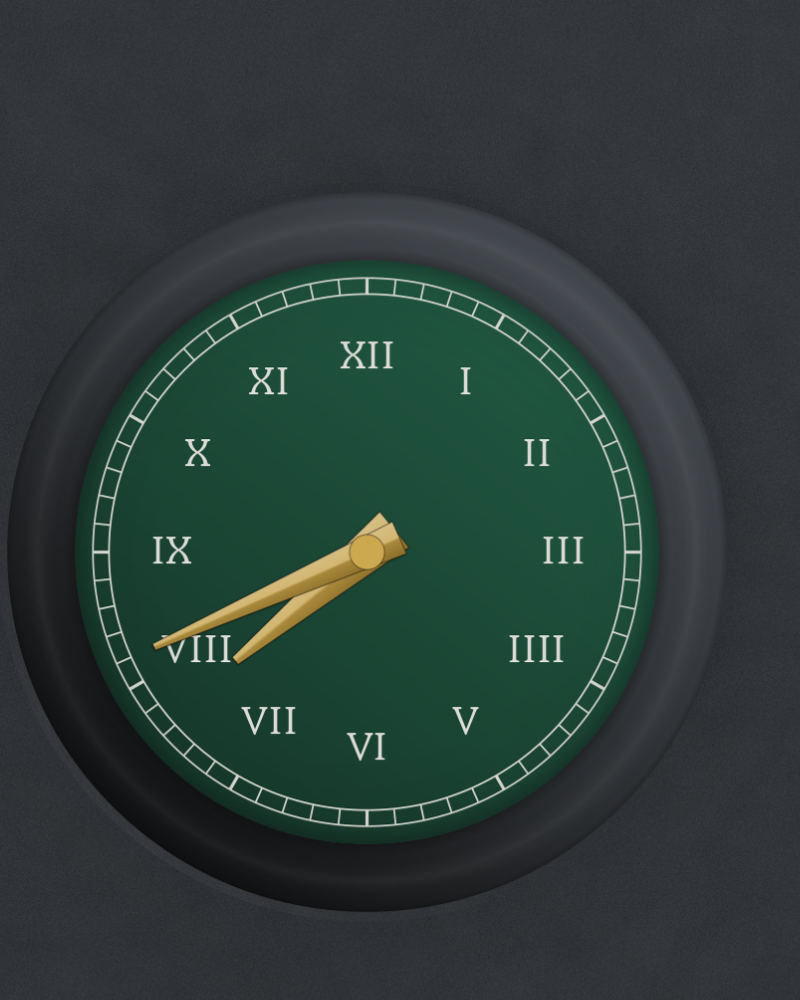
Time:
**7:41**
